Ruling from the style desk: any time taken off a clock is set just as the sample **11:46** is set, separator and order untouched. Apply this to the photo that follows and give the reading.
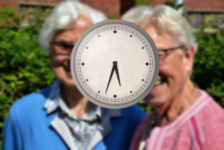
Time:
**5:33**
